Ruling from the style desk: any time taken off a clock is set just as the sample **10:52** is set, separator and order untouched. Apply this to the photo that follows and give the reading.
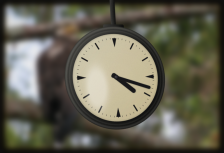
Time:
**4:18**
